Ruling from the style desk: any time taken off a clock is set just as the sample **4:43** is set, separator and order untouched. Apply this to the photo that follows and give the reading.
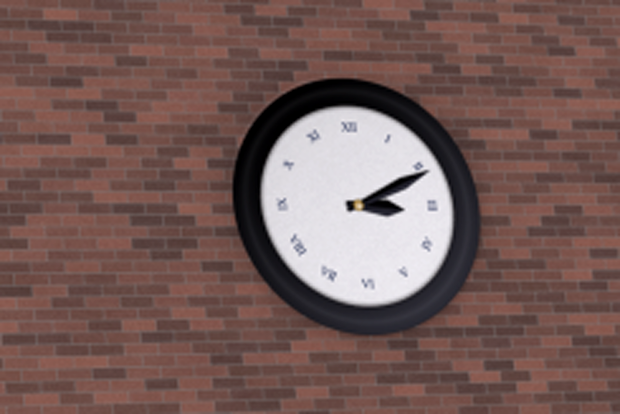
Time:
**3:11**
